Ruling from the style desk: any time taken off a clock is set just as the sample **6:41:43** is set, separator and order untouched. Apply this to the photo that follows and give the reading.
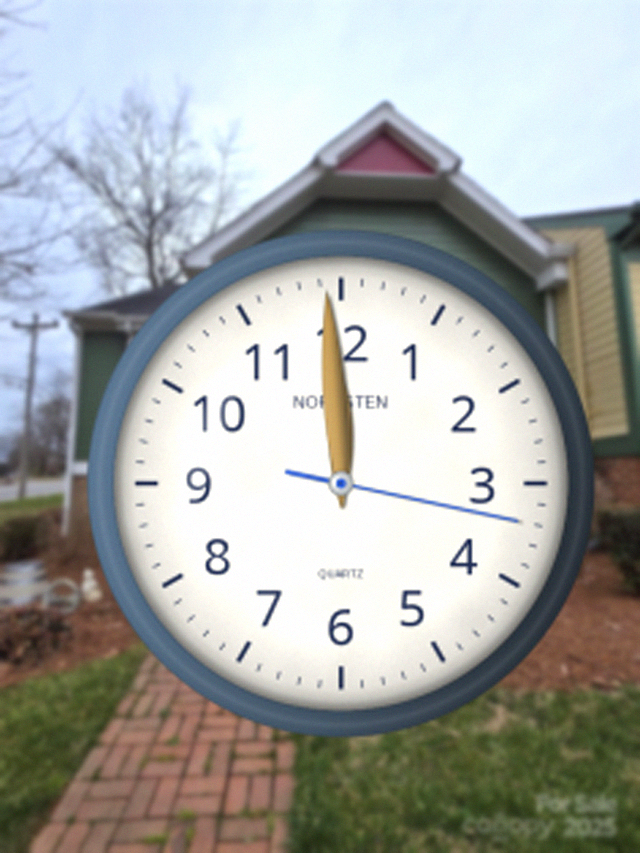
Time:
**11:59:17**
